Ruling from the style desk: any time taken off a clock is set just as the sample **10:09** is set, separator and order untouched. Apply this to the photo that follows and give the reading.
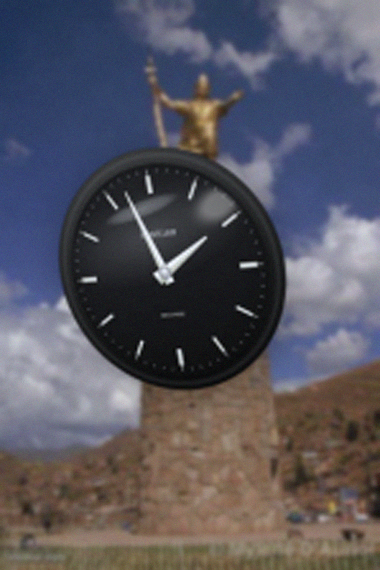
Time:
**1:57**
